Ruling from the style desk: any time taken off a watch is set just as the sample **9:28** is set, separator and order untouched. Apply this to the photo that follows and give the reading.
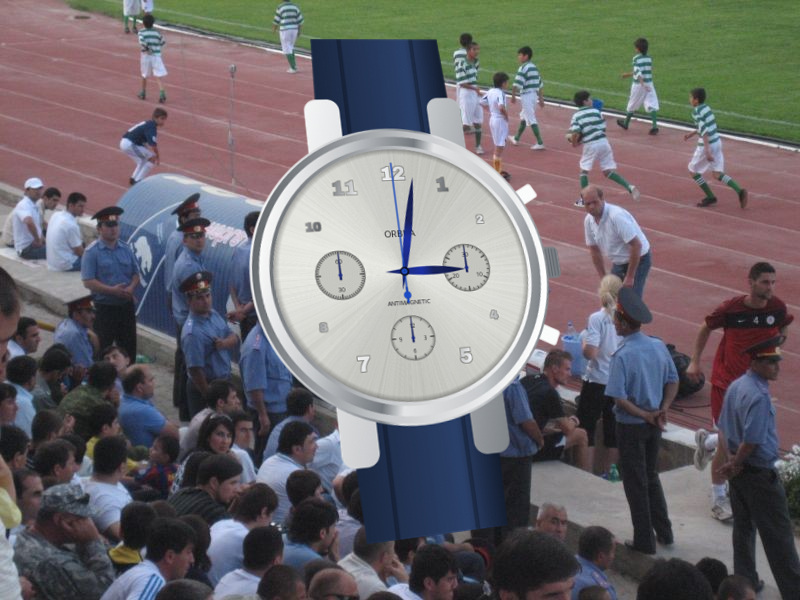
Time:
**3:02**
